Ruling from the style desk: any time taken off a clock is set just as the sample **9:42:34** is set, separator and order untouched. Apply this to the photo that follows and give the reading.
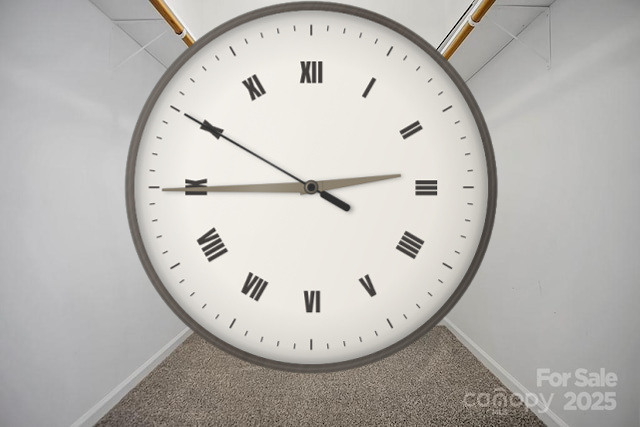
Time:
**2:44:50**
